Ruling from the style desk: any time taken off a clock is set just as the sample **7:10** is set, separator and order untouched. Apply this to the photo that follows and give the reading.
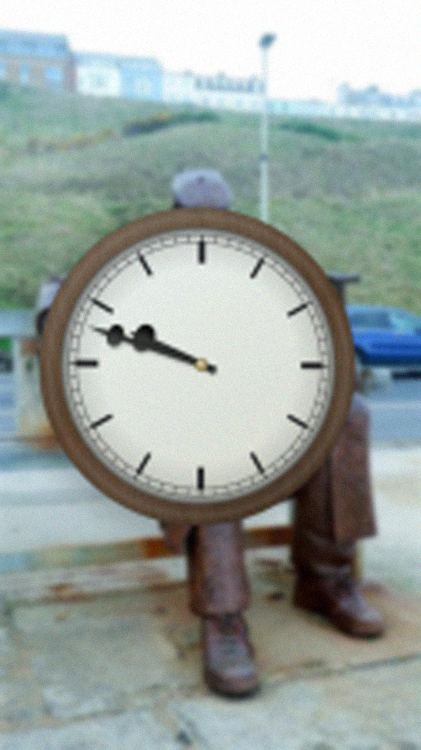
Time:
**9:48**
